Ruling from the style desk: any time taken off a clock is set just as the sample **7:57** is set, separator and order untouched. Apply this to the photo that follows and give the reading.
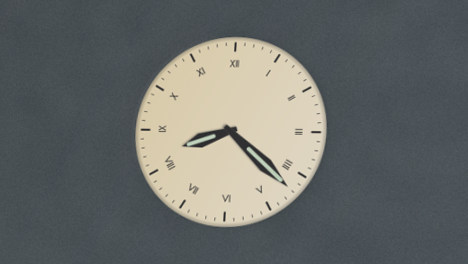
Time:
**8:22**
